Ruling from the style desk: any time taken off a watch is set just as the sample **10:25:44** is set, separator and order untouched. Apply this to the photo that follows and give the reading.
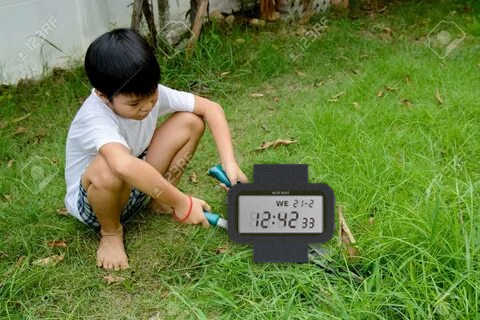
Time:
**12:42:33**
